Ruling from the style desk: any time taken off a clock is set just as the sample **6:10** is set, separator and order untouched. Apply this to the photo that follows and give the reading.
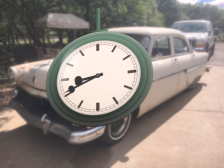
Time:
**8:41**
